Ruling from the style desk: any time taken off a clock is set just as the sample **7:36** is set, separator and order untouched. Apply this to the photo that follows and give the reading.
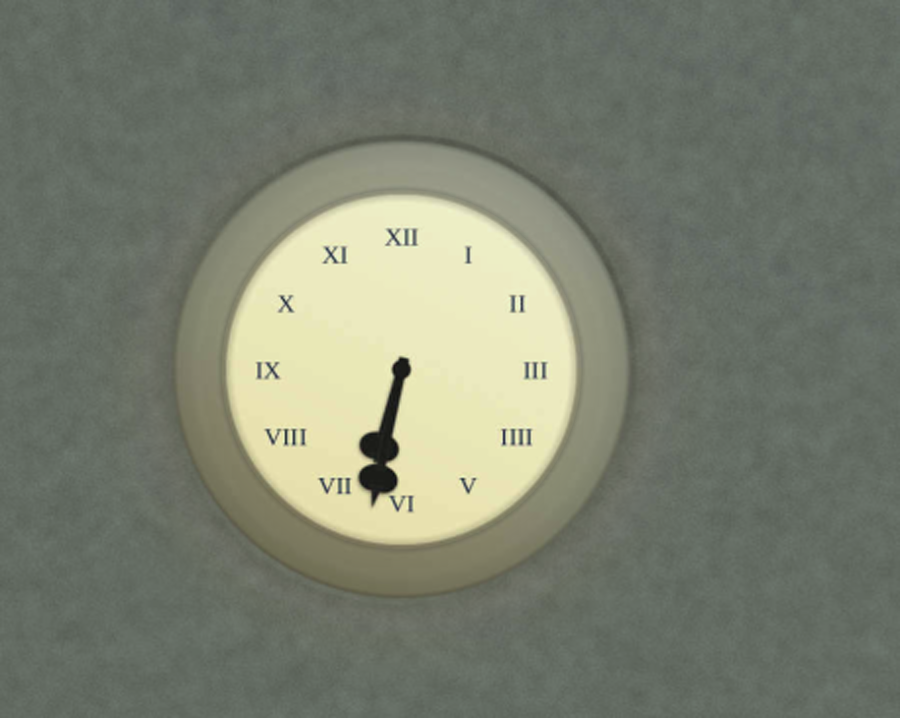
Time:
**6:32**
